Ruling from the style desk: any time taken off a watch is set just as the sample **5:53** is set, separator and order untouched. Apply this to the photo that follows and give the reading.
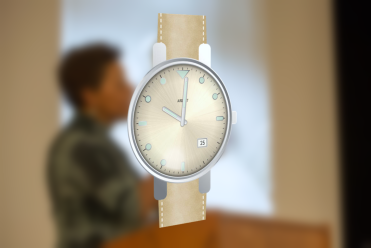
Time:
**10:01**
